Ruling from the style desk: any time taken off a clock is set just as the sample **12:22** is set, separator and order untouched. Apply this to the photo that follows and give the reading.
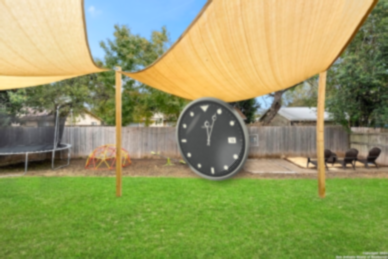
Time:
**12:04**
